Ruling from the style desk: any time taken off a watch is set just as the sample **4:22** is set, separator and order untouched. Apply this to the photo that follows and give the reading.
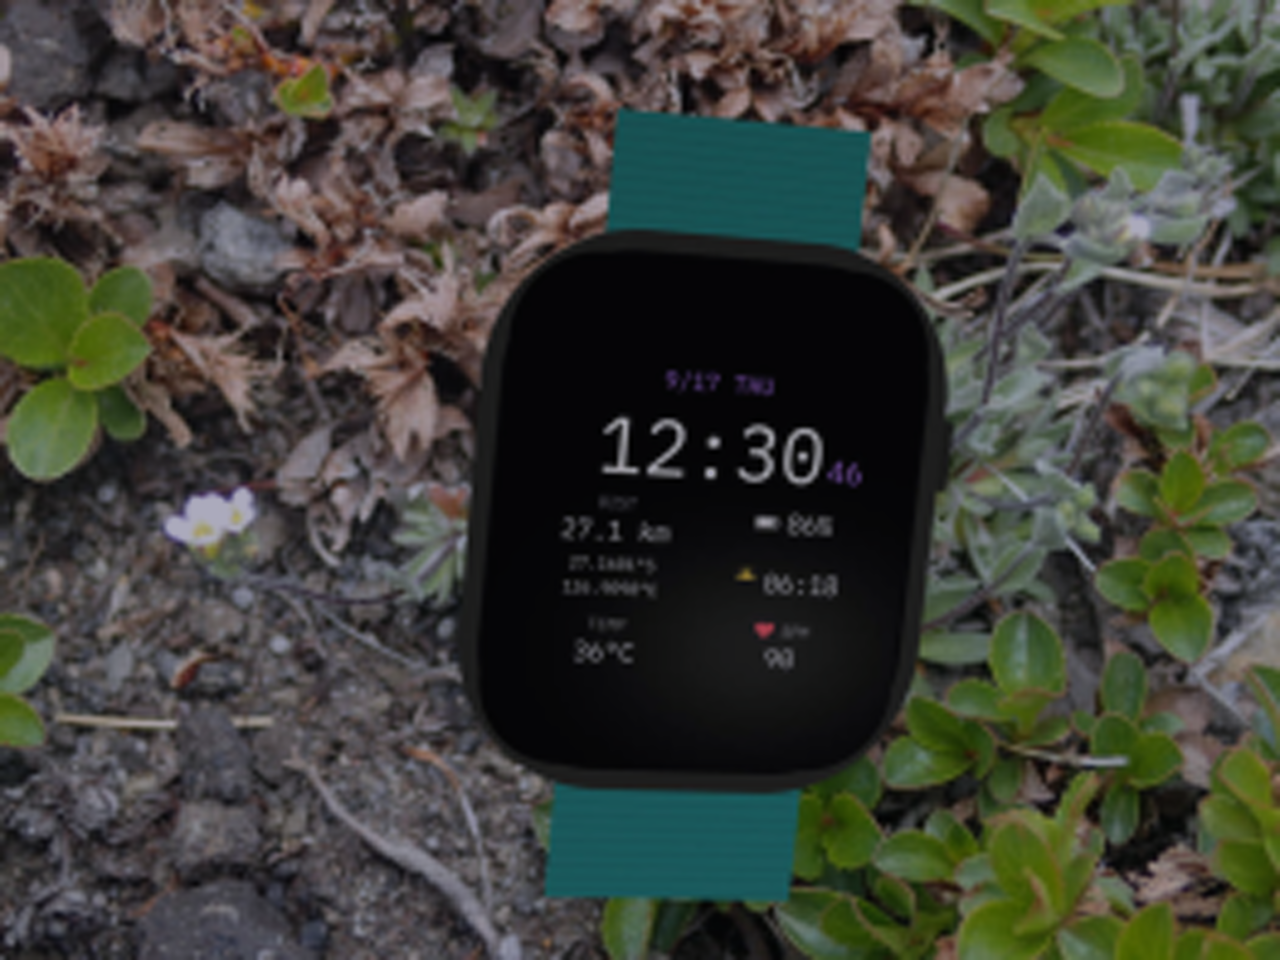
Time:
**12:30**
